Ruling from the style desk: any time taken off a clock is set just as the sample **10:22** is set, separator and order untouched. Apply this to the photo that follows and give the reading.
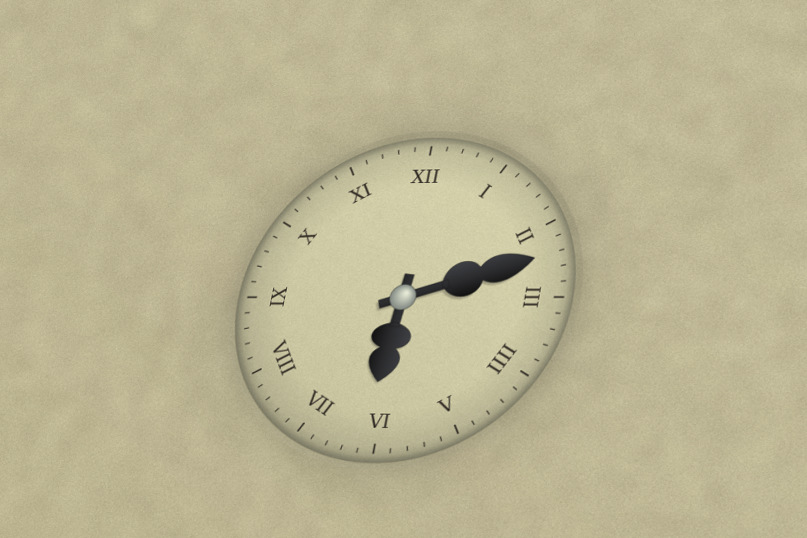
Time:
**6:12**
